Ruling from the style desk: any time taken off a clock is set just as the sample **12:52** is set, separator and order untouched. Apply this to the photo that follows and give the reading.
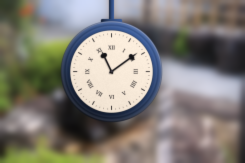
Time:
**11:09**
